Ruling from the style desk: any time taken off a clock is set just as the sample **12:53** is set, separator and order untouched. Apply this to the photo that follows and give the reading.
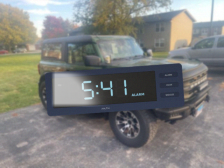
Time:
**5:41**
